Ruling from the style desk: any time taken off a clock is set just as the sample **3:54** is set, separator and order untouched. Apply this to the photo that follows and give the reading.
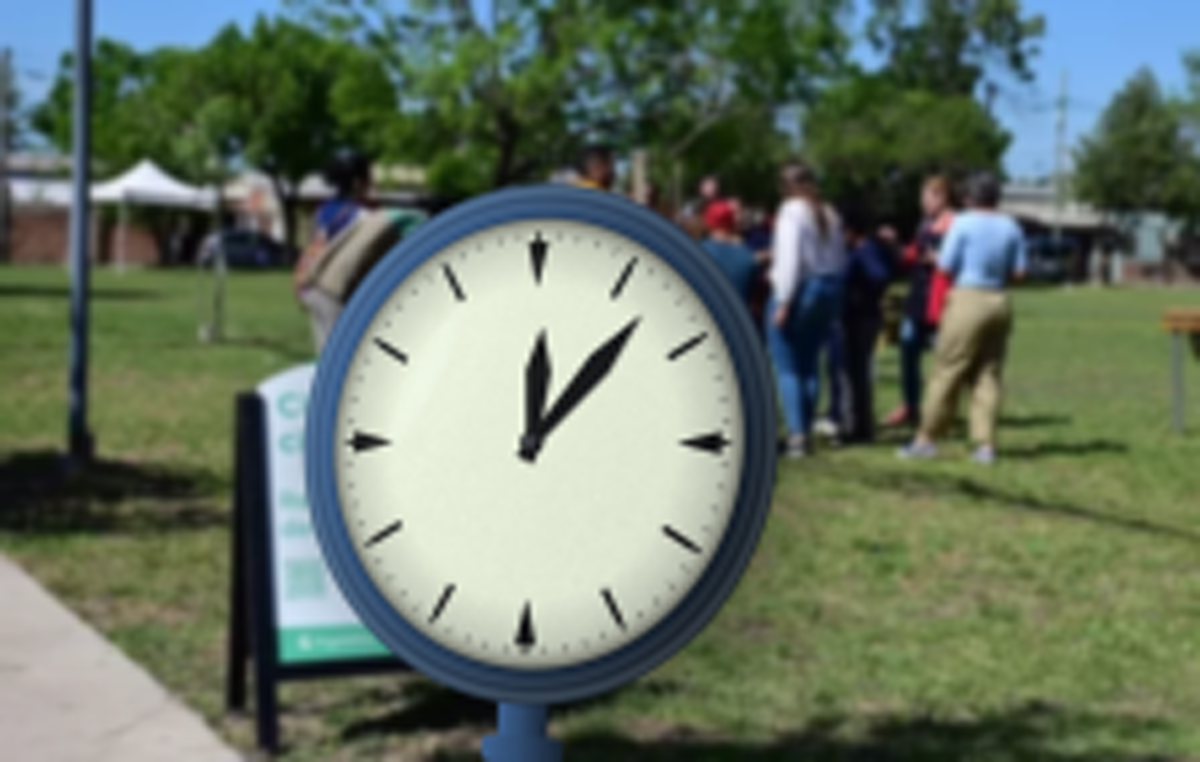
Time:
**12:07**
